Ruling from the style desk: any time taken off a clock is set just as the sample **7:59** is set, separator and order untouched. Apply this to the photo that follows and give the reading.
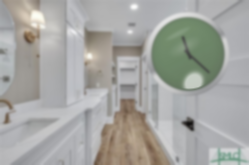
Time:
**11:22**
